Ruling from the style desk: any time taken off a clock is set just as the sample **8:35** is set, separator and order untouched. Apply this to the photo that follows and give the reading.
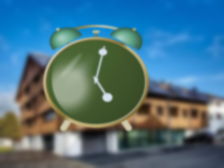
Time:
**5:02**
